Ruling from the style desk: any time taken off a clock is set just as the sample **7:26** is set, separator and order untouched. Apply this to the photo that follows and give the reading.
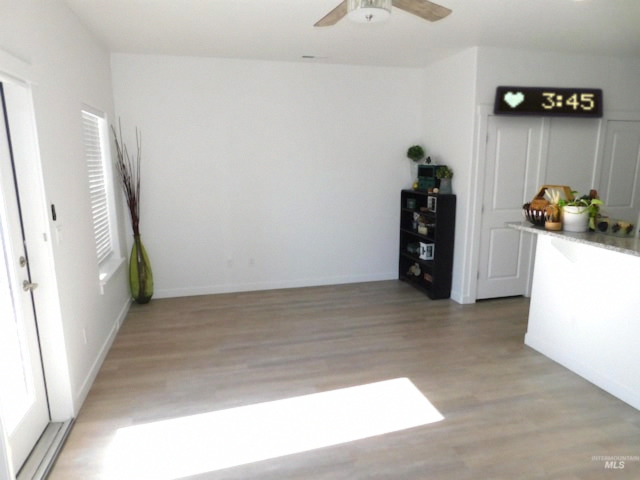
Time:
**3:45**
